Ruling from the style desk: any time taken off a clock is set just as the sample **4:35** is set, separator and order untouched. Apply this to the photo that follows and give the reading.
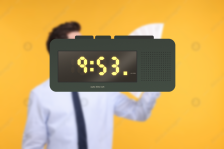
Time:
**9:53**
